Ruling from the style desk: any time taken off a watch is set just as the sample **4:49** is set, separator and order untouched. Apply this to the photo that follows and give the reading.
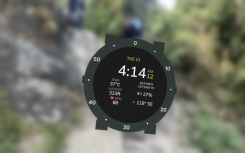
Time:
**4:14**
